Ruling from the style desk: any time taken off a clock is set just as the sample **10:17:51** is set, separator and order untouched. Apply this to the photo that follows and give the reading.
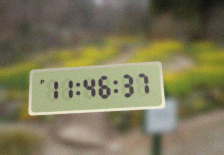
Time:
**11:46:37**
